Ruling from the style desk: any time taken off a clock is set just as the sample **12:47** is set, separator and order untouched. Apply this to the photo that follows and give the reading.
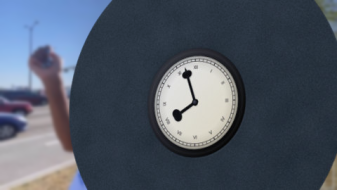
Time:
**7:57**
